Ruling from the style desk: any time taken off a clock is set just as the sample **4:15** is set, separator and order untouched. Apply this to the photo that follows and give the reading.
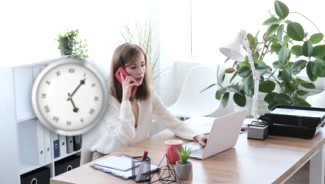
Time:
**5:06**
